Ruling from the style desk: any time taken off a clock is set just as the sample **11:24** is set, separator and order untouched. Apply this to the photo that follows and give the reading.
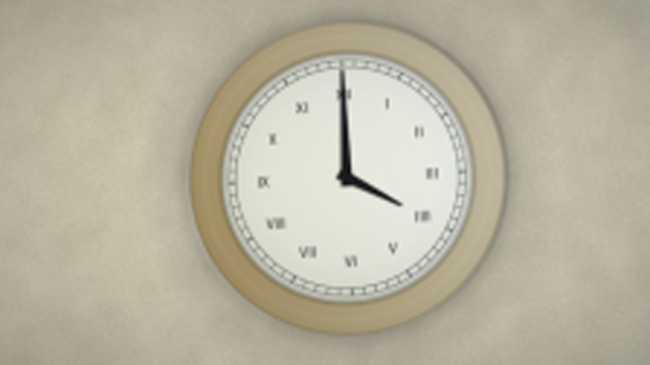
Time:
**4:00**
